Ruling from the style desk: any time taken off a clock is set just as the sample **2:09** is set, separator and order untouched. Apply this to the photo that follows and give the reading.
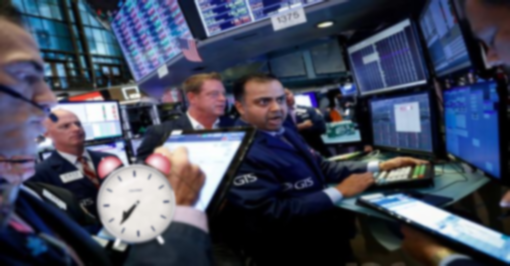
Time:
**7:37**
